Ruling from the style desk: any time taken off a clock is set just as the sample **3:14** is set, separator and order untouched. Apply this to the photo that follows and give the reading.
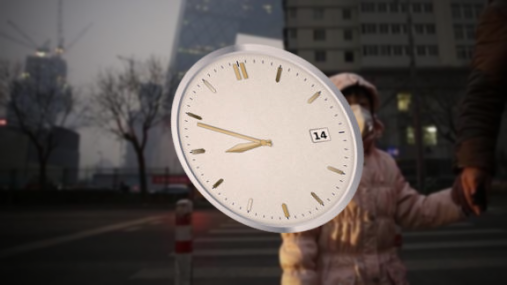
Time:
**8:49**
